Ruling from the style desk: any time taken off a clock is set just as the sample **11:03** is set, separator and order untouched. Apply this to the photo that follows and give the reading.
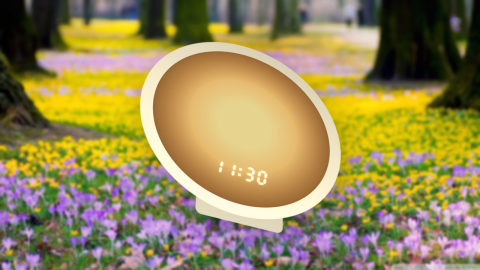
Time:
**11:30**
